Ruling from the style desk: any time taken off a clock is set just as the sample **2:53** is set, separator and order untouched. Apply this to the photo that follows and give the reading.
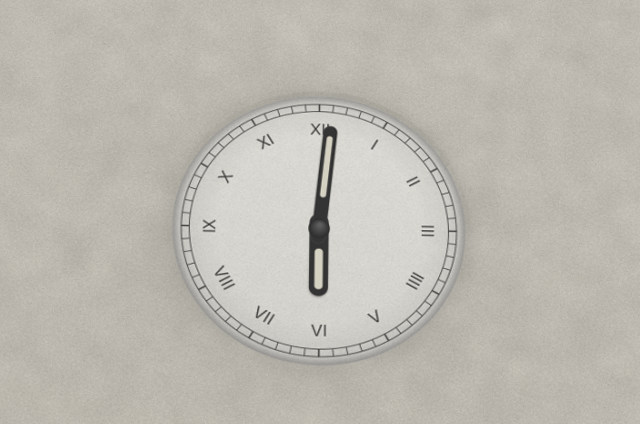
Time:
**6:01**
